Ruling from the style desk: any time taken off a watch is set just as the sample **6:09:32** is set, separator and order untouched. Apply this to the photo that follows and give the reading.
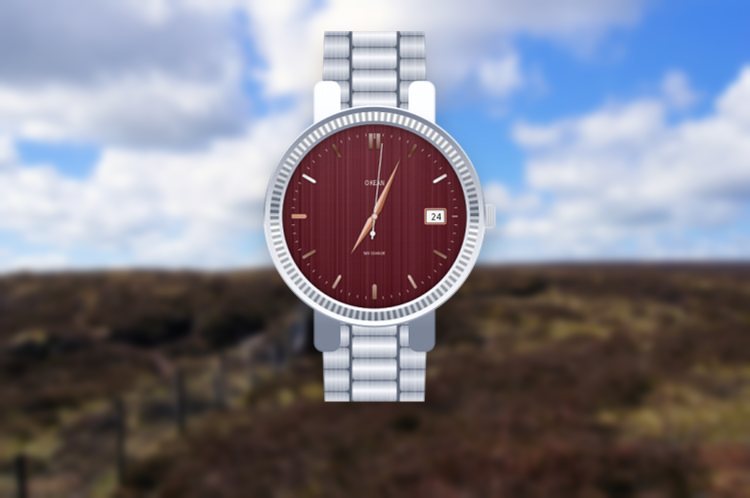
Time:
**7:04:01**
